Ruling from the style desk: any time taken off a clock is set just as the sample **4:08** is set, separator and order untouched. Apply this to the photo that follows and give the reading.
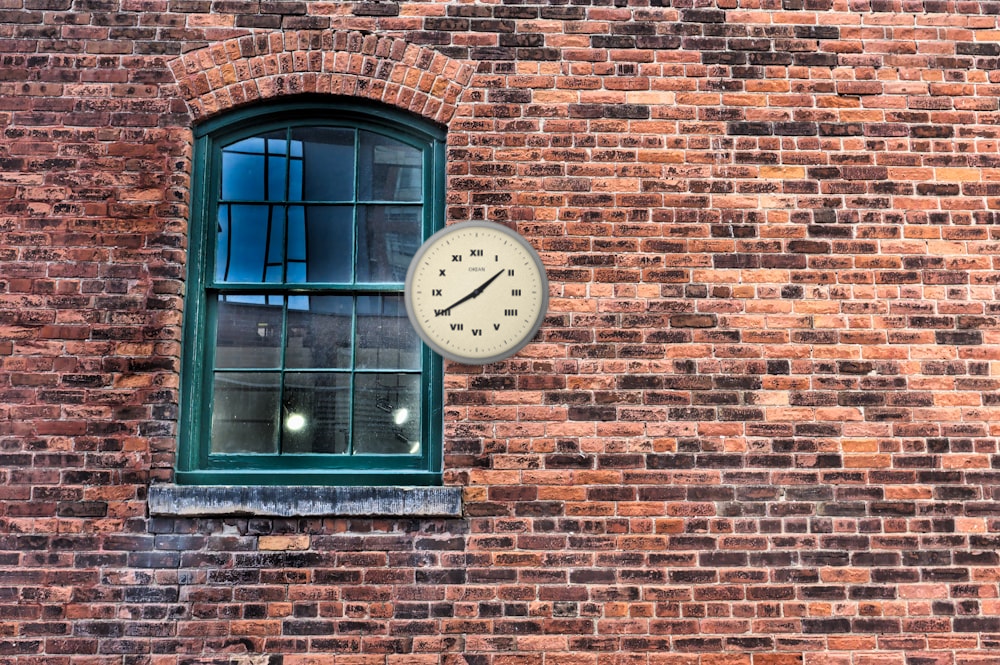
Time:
**1:40**
